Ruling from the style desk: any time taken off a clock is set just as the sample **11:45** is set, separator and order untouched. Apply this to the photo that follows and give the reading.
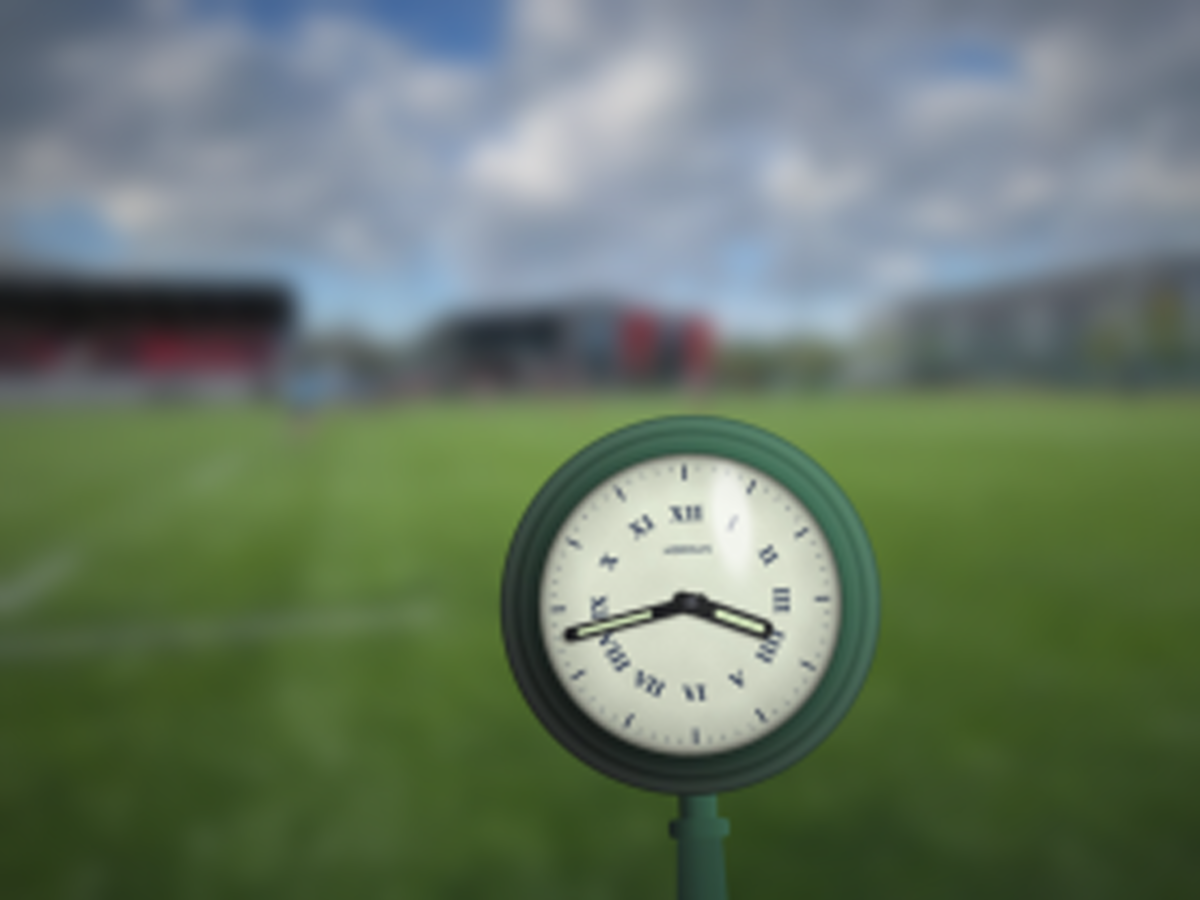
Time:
**3:43**
